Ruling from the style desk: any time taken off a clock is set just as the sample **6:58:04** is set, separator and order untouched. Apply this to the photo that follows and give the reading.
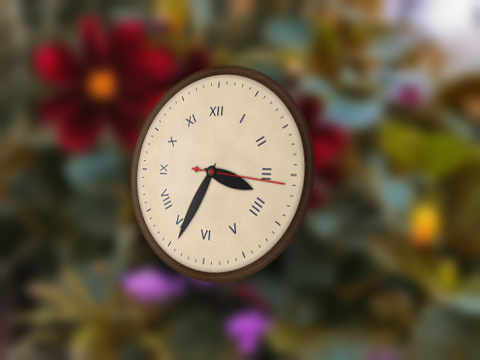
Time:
**3:34:16**
